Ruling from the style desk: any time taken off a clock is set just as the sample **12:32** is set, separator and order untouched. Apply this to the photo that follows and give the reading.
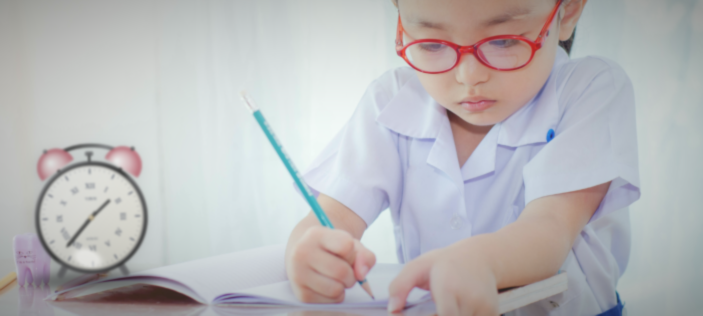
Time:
**1:37**
